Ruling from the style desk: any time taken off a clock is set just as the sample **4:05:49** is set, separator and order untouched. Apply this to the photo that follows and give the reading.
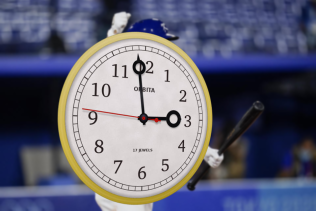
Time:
**2:58:46**
